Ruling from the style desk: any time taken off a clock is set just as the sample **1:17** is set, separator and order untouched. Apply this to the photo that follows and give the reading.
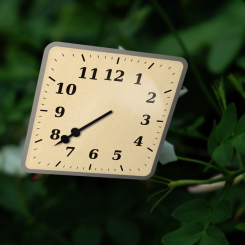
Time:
**7:38**
